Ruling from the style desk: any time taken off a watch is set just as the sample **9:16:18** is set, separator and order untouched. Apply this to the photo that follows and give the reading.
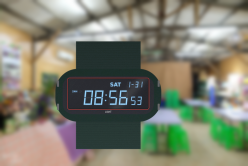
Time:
**8:56:53**
